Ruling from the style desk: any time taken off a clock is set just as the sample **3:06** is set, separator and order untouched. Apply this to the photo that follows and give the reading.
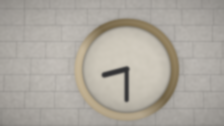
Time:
**8:30**
